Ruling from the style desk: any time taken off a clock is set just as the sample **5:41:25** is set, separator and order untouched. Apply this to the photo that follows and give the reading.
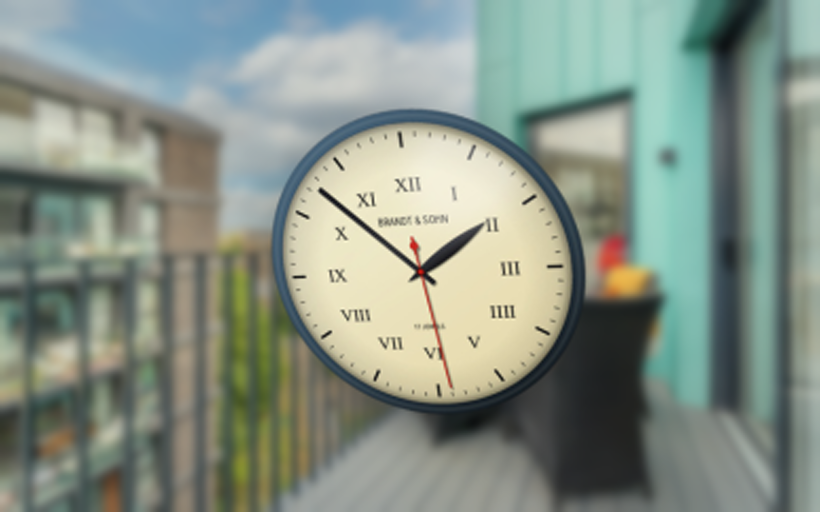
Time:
**1:52:29**
